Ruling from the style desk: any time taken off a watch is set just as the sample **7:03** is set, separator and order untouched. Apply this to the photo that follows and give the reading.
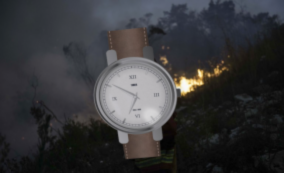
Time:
**6:51**
